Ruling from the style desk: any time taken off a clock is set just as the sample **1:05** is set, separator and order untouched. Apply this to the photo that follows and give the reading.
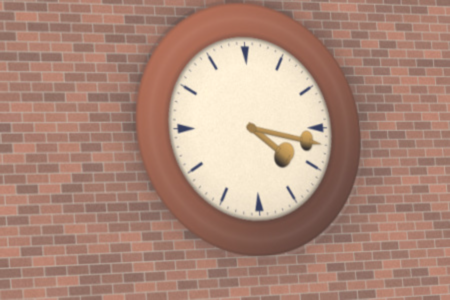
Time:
**4:17**
